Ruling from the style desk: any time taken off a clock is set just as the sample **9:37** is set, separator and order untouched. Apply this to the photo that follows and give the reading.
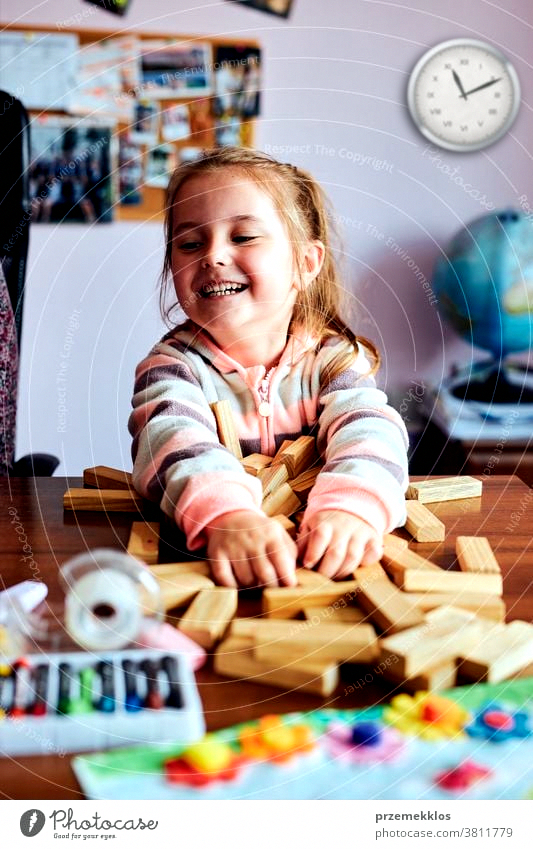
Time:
**11:11**
